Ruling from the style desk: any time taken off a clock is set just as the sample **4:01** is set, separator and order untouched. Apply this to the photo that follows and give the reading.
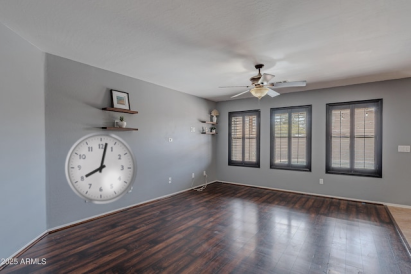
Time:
**8:02**
